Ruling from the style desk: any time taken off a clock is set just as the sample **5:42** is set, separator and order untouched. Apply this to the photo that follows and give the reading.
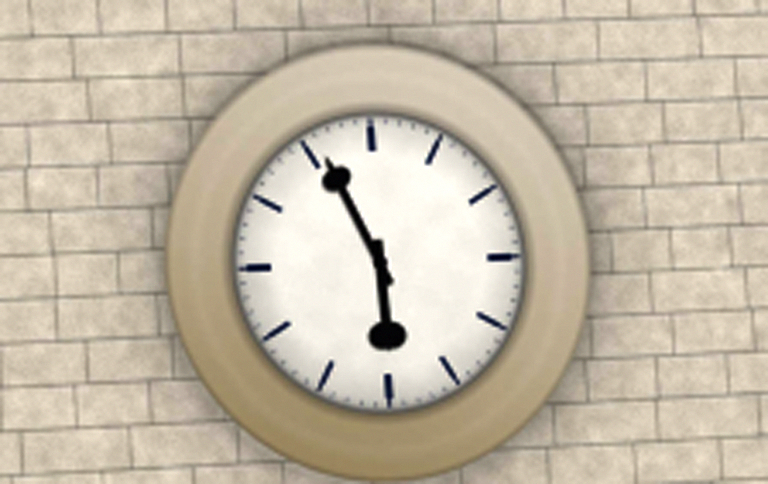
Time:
**5:56**
